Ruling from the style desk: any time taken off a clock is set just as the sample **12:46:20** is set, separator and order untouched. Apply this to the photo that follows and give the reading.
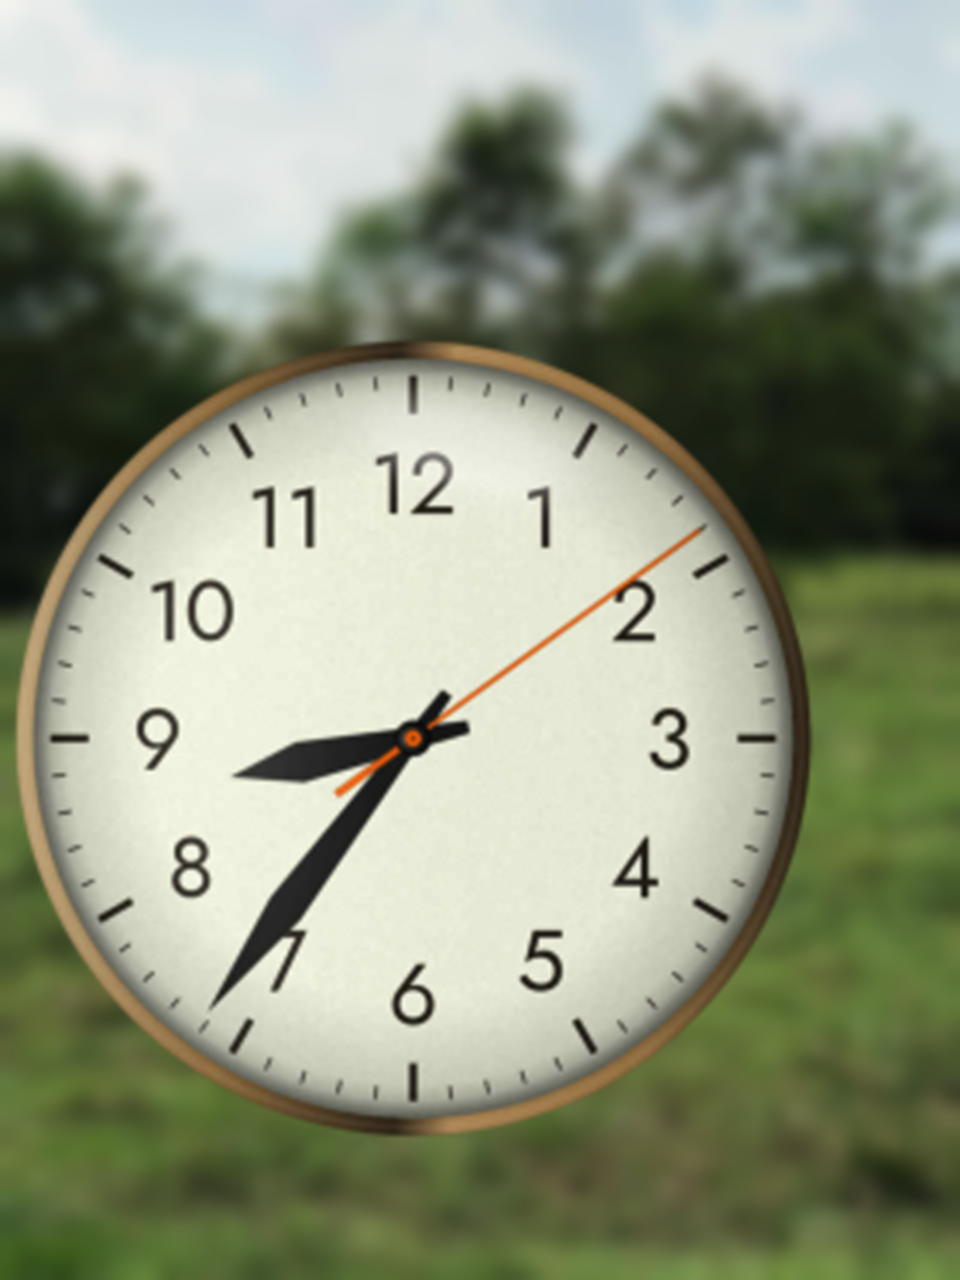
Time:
**8:36:09**
